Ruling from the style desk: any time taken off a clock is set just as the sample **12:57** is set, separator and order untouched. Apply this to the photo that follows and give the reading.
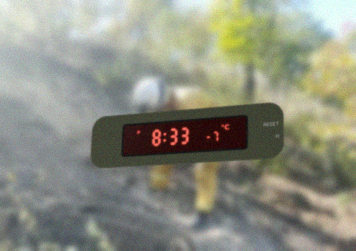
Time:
**8:33**
